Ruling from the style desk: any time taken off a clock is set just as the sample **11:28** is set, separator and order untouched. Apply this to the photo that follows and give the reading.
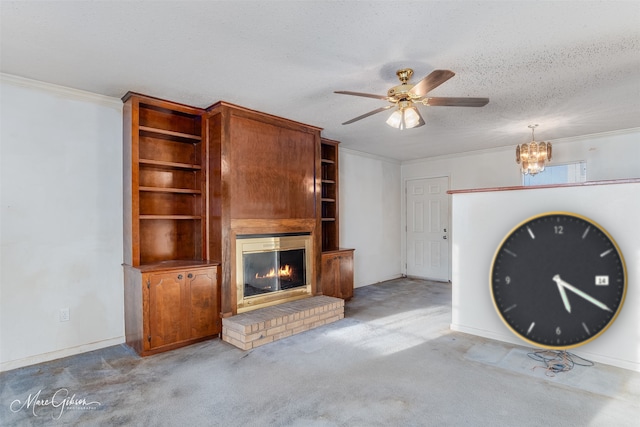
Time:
**5:20**
